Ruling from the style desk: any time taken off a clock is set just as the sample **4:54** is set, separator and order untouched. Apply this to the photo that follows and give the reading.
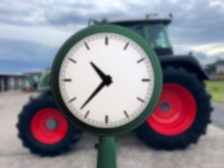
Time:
**10:37**
